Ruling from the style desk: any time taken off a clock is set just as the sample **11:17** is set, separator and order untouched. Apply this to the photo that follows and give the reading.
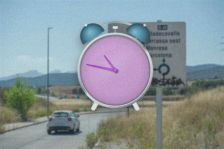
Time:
**10:47**
